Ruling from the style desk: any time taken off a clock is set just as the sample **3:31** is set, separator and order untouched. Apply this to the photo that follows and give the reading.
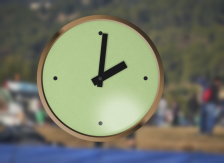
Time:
**2:01**
